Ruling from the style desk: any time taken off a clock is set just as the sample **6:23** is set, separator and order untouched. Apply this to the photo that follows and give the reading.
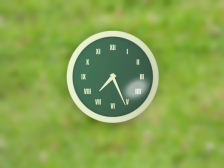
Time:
**7:26**
